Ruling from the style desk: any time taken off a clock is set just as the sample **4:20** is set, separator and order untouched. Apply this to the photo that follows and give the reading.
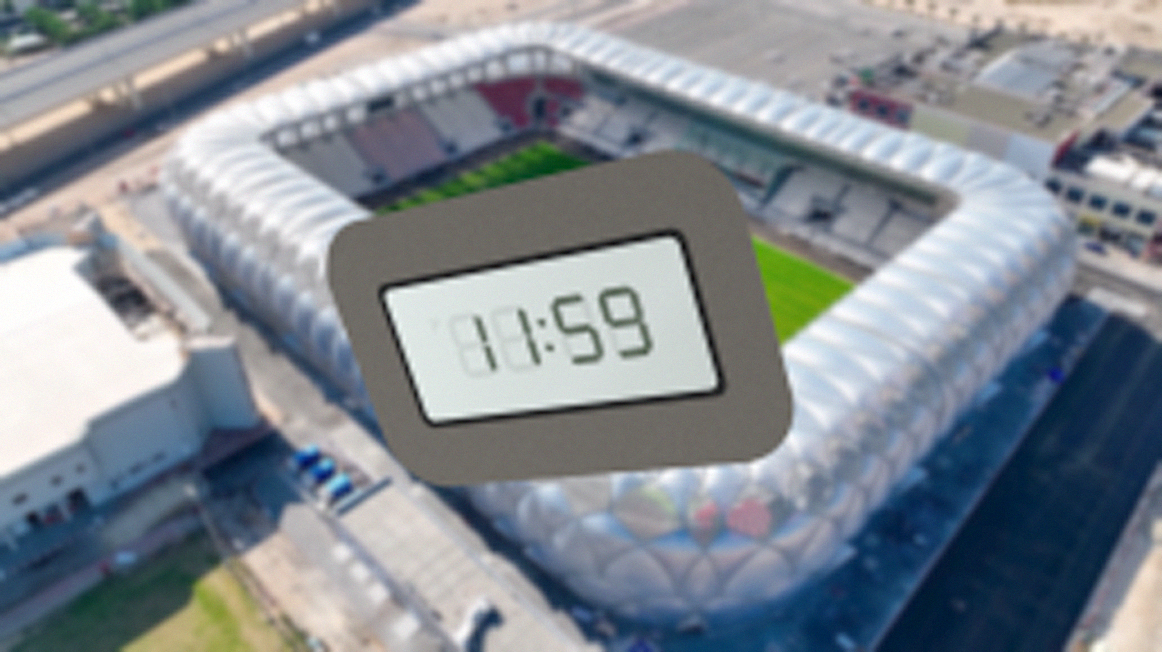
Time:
**11:59**
